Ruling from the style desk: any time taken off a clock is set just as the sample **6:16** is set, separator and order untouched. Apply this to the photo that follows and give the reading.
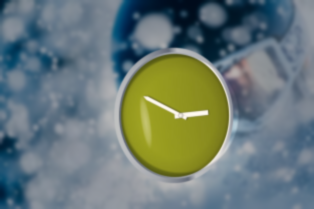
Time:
**2:49**
